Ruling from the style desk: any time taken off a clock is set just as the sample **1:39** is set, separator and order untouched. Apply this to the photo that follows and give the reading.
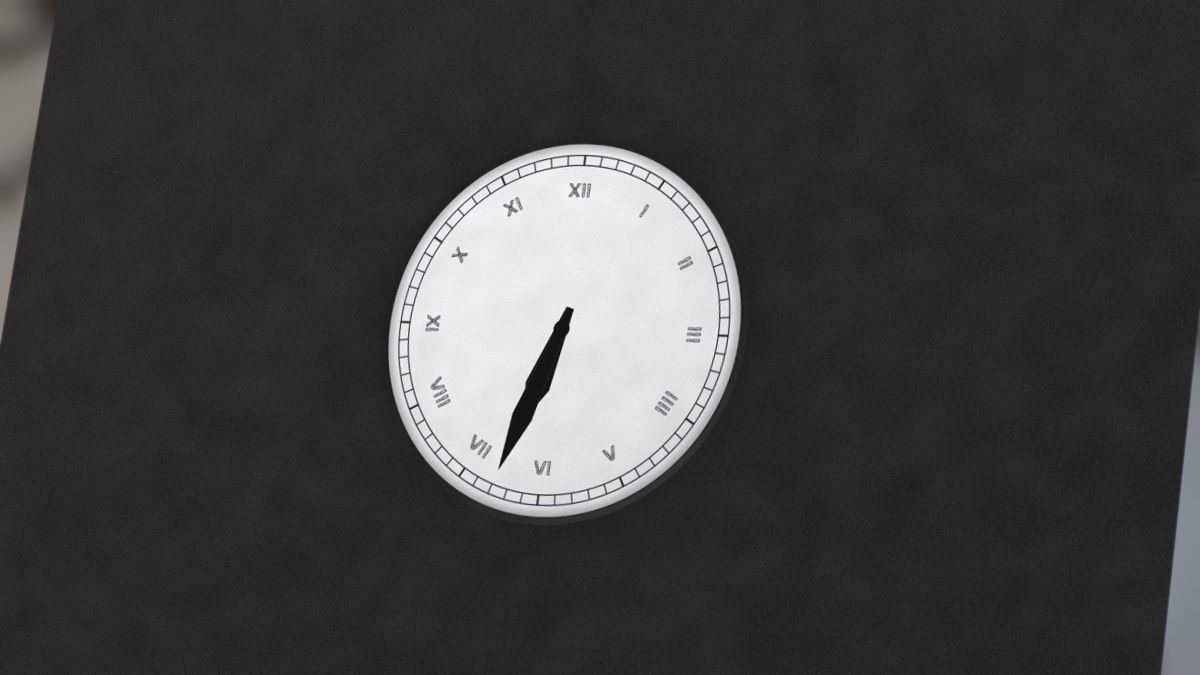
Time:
**6:33**
